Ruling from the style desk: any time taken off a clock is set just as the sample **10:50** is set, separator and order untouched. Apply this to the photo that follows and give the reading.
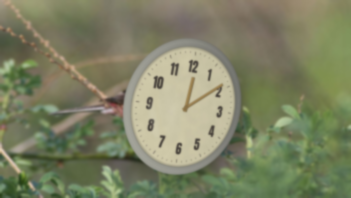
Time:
**12:09**
